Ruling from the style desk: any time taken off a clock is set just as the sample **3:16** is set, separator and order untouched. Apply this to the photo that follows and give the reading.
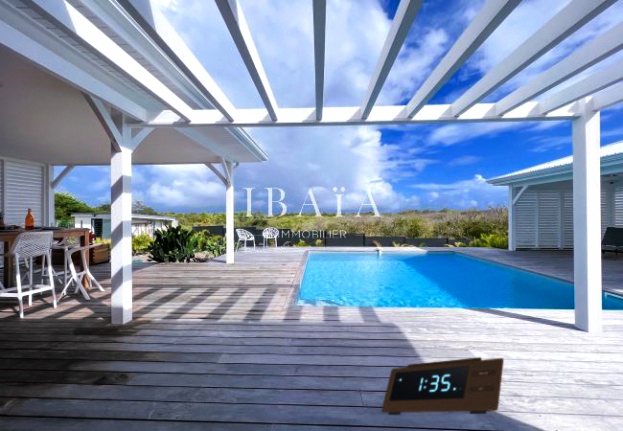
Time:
**1:35**
